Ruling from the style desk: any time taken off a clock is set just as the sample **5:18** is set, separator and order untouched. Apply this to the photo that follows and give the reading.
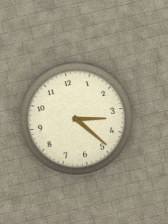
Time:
**3:24**
